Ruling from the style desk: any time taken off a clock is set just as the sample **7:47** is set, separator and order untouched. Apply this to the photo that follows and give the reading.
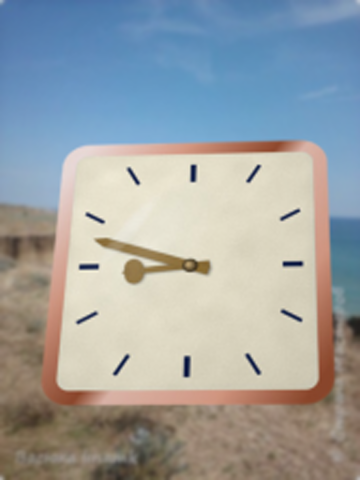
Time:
**8:48**
